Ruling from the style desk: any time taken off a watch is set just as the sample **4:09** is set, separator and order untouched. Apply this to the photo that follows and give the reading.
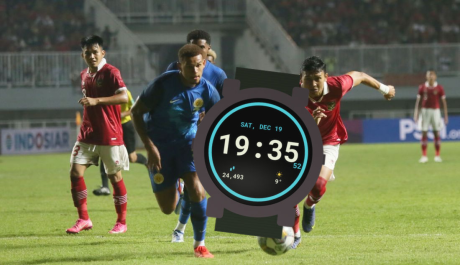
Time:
**19:35**
